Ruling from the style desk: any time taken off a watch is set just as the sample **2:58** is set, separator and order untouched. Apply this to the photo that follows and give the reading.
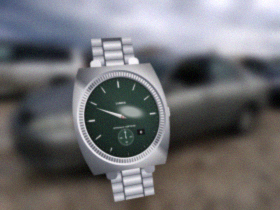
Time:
**9:49**
